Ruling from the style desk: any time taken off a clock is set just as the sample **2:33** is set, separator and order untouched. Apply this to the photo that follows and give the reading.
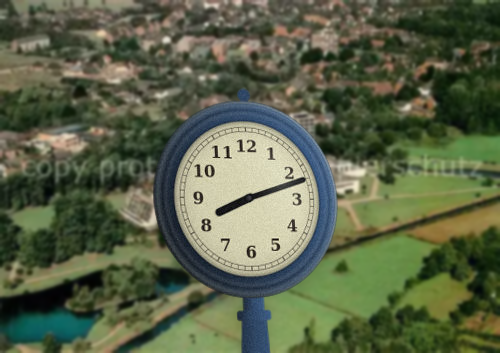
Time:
**8:12**
